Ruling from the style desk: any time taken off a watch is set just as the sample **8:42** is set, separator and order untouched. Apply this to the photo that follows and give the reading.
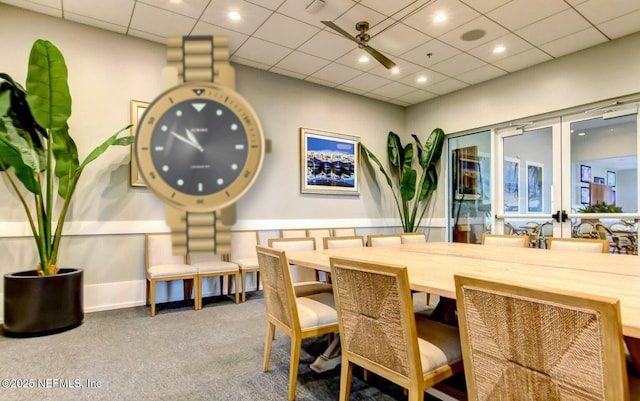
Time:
**10:50**
